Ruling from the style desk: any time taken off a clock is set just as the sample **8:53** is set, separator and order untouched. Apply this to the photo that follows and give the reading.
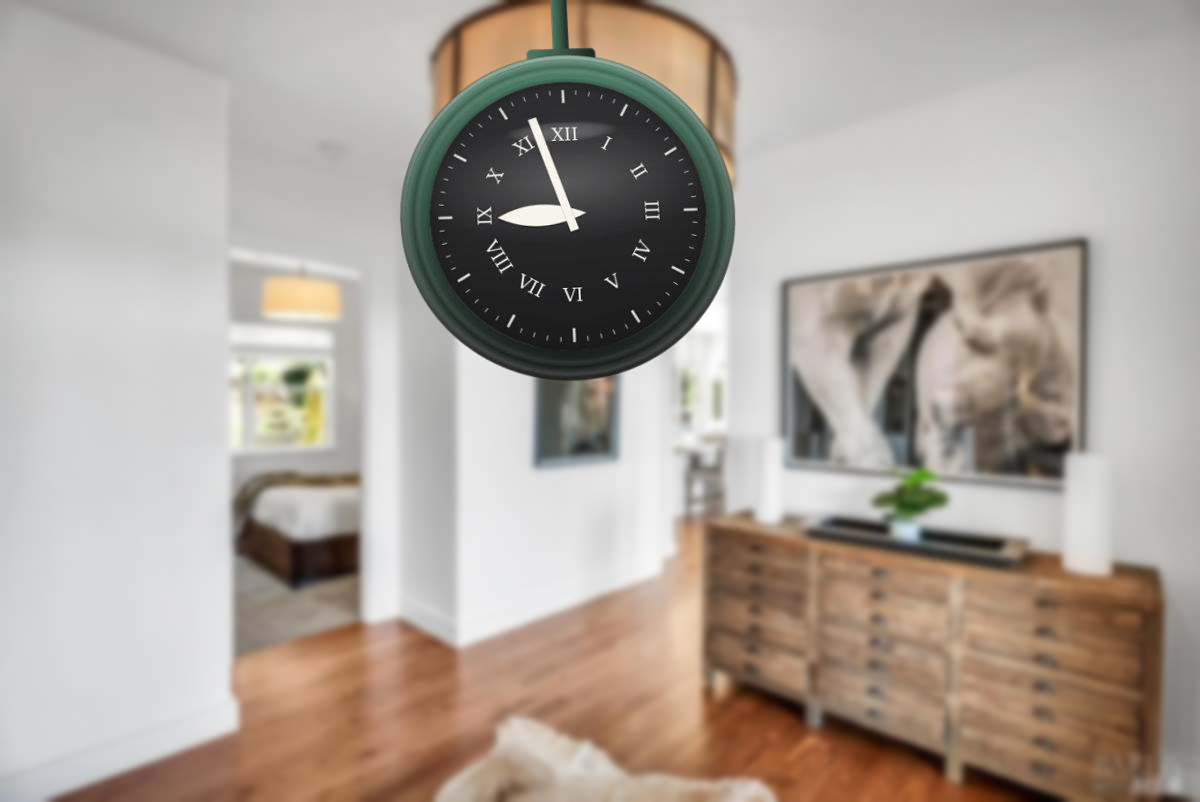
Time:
**8:57**
